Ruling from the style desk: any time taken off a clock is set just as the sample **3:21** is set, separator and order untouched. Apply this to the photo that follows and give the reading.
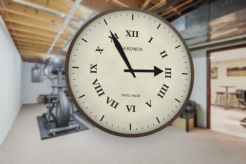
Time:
**2:55**
